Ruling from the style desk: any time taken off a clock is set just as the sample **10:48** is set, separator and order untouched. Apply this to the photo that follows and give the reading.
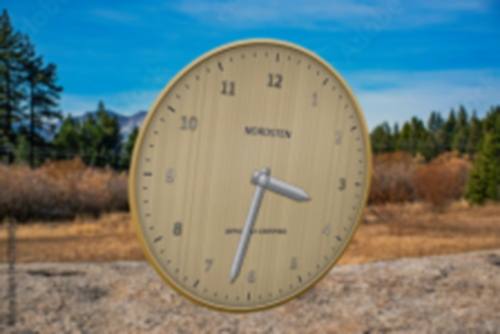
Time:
**3:32**
